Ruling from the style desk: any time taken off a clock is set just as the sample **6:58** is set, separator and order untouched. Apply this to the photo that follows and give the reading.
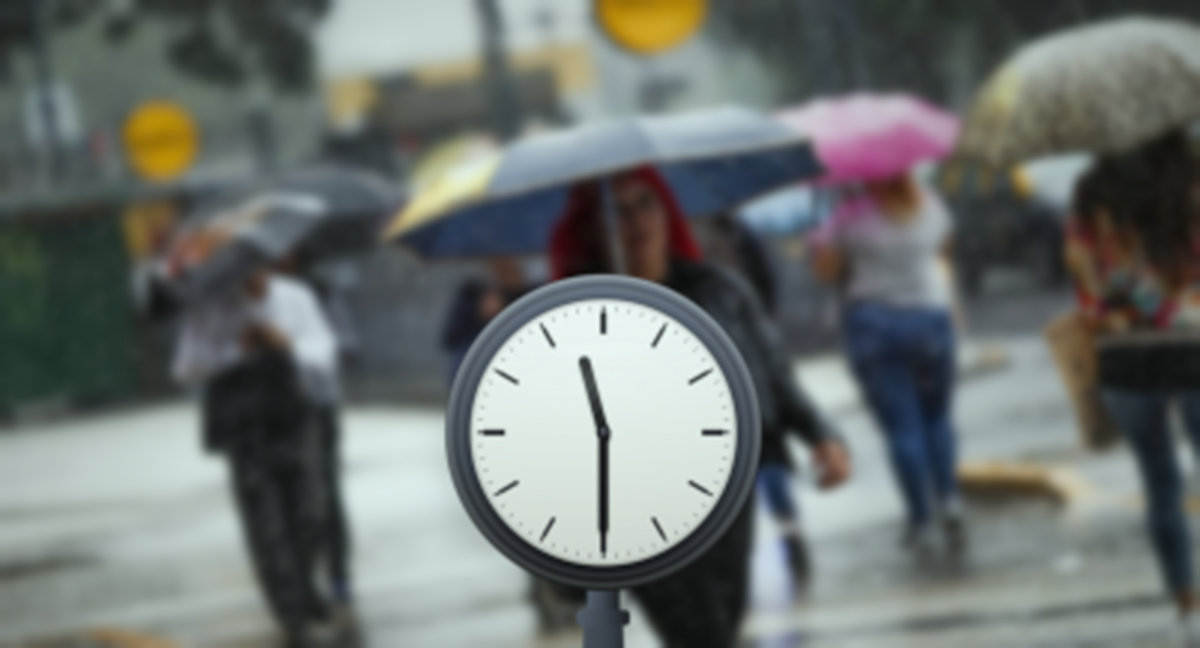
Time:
**11:30**
